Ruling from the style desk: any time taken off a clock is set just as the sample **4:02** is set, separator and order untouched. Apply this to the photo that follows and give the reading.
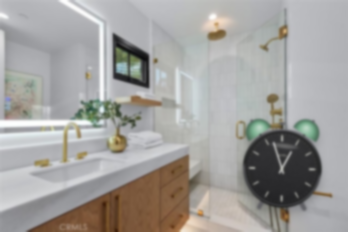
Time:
**12:57**
